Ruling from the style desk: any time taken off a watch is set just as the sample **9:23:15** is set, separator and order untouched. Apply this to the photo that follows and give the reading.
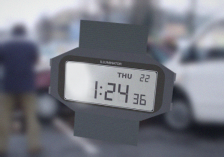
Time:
**1:24:36**
